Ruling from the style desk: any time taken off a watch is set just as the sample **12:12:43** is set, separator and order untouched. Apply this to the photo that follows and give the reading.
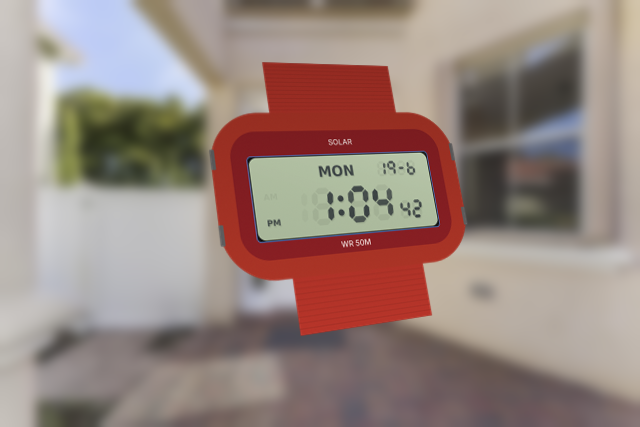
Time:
**1:04:42**
